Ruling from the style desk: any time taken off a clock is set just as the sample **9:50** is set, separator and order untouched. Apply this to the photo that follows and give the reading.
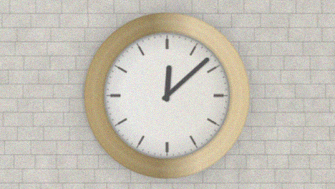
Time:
**12:08**
